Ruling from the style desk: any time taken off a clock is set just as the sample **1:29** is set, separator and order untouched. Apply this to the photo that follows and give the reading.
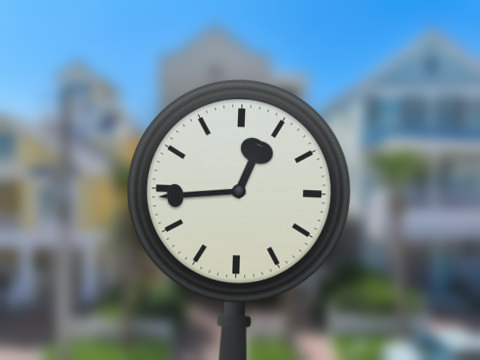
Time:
**12:44**
